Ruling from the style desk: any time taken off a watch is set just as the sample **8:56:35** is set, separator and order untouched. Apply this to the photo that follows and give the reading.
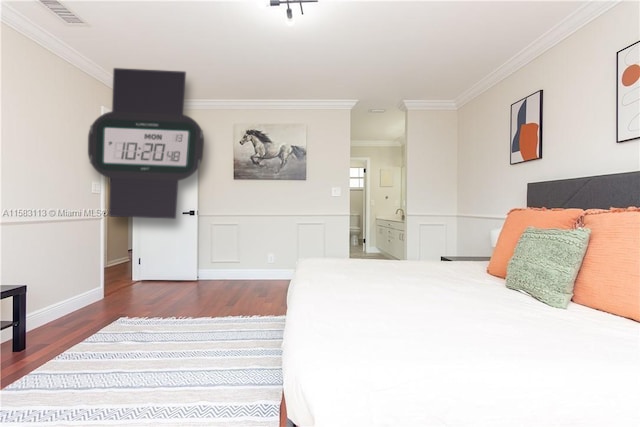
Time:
**10:20:48**
